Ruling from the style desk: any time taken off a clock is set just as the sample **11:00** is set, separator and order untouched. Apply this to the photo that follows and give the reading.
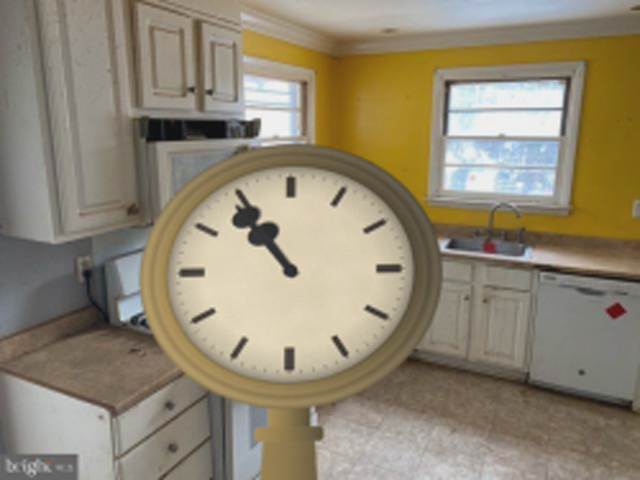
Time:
**10:54**
